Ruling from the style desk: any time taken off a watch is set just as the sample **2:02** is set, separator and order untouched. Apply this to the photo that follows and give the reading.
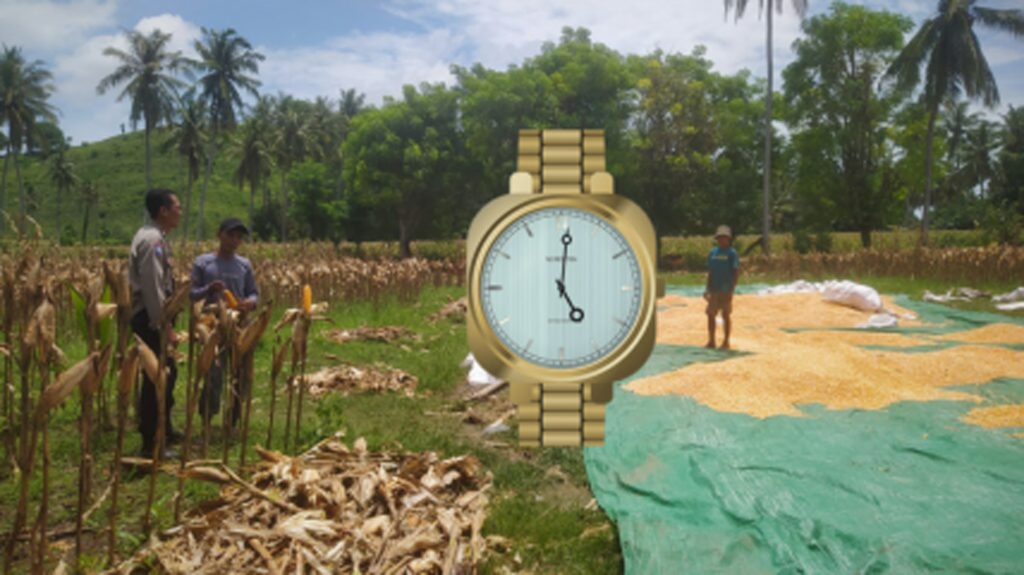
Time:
**5:01**
